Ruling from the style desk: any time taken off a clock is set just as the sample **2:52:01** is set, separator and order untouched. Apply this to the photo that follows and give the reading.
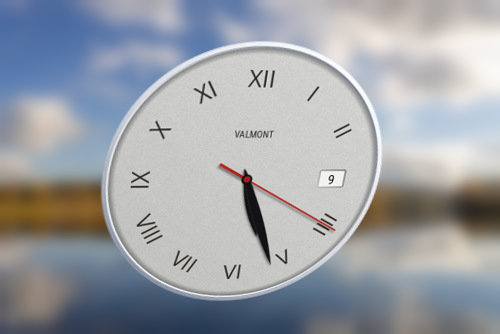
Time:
**5:26:20**
